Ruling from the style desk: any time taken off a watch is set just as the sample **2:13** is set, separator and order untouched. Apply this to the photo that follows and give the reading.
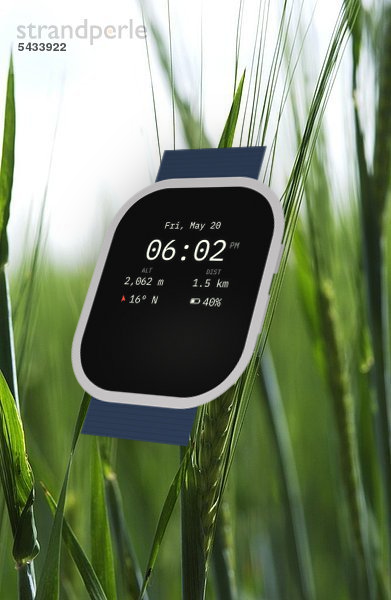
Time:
**6:02**
